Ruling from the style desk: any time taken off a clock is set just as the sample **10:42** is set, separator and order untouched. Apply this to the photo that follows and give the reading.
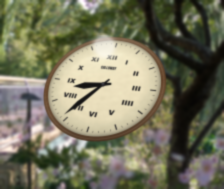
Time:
**8:36**
